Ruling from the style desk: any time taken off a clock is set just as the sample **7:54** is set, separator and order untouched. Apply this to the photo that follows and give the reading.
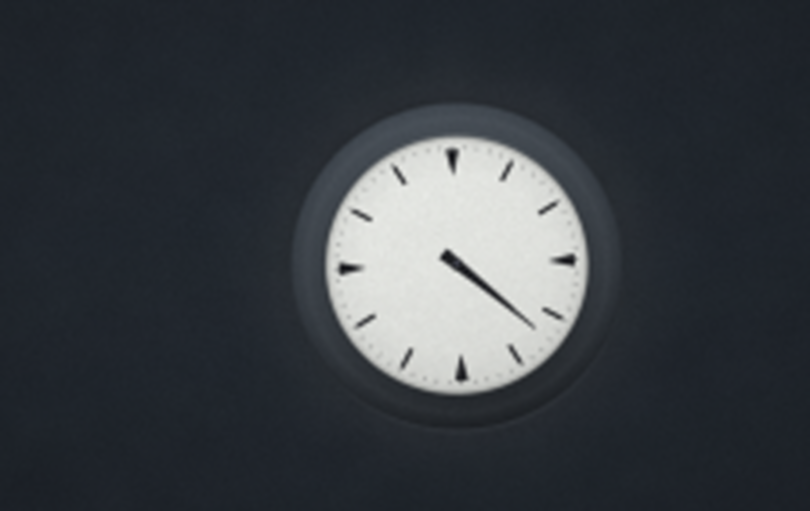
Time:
**4:22**
